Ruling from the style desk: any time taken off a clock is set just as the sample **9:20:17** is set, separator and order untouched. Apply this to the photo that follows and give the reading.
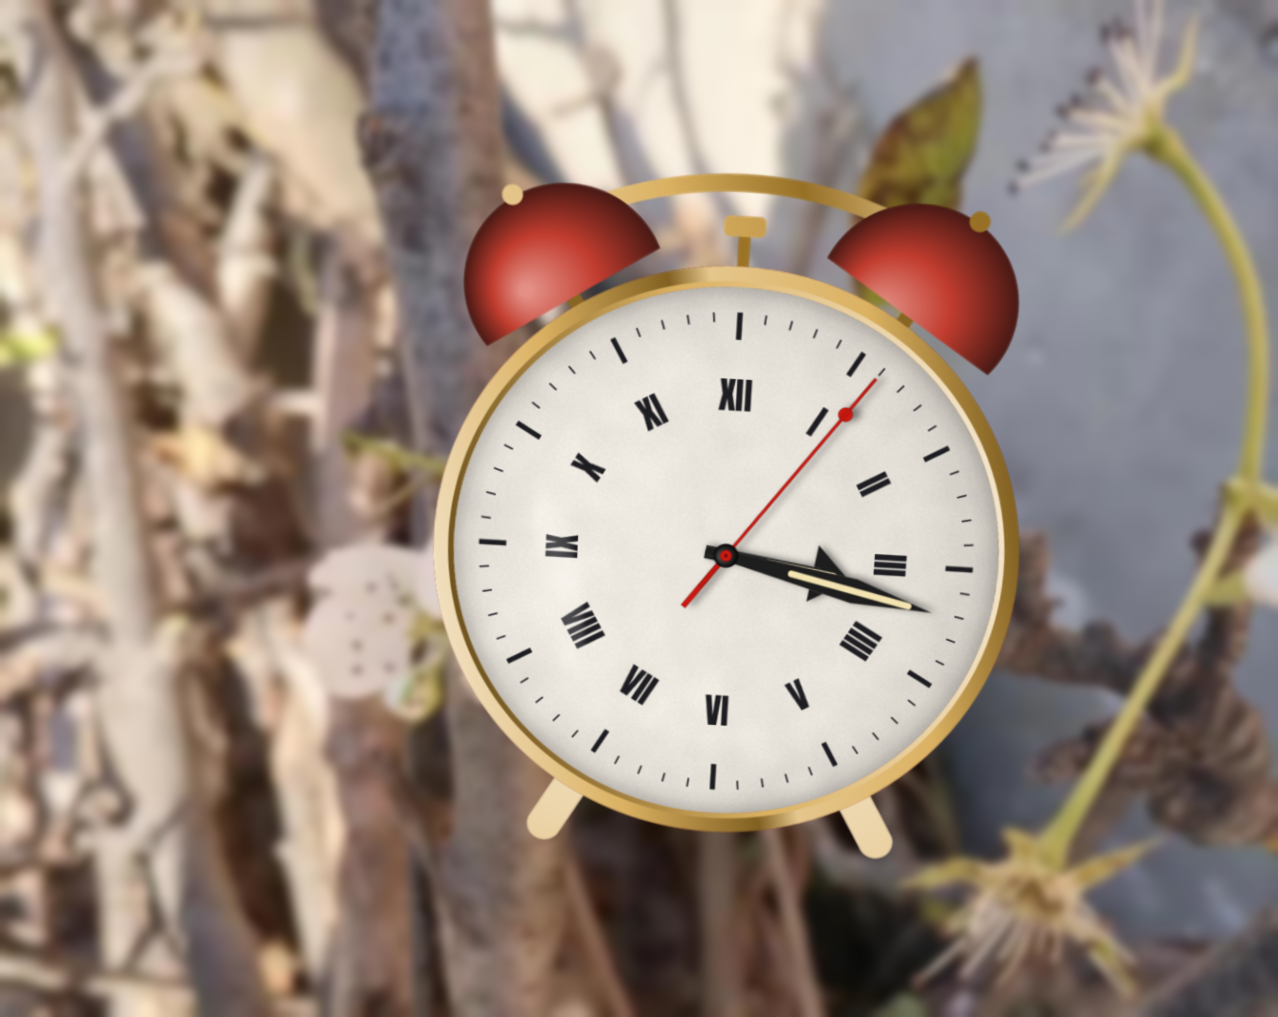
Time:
**3:17:06**
